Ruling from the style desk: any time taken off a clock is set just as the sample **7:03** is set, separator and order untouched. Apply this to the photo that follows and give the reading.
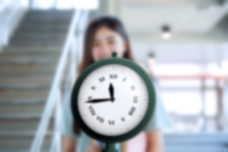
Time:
**11:44**
